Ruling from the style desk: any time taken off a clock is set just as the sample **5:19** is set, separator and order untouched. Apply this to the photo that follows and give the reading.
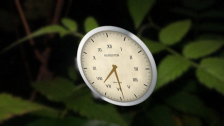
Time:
**7:29**
